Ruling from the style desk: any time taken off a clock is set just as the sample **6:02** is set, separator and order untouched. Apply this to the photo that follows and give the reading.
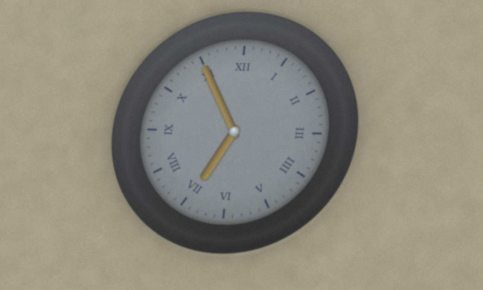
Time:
**6:55**
